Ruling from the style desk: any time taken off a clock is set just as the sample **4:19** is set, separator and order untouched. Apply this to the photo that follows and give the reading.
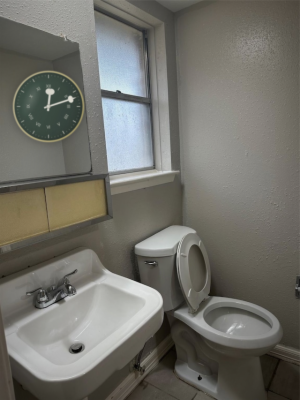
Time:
**12:12**
